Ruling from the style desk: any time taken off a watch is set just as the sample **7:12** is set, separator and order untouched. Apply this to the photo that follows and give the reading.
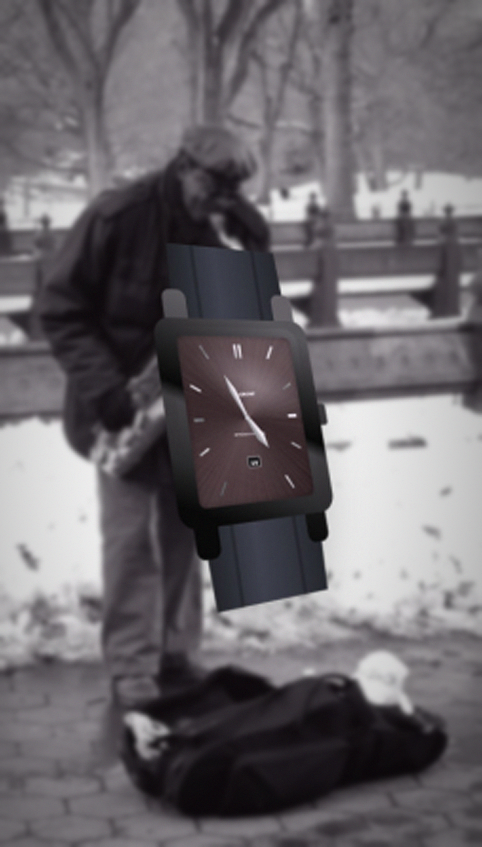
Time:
**4:56**
